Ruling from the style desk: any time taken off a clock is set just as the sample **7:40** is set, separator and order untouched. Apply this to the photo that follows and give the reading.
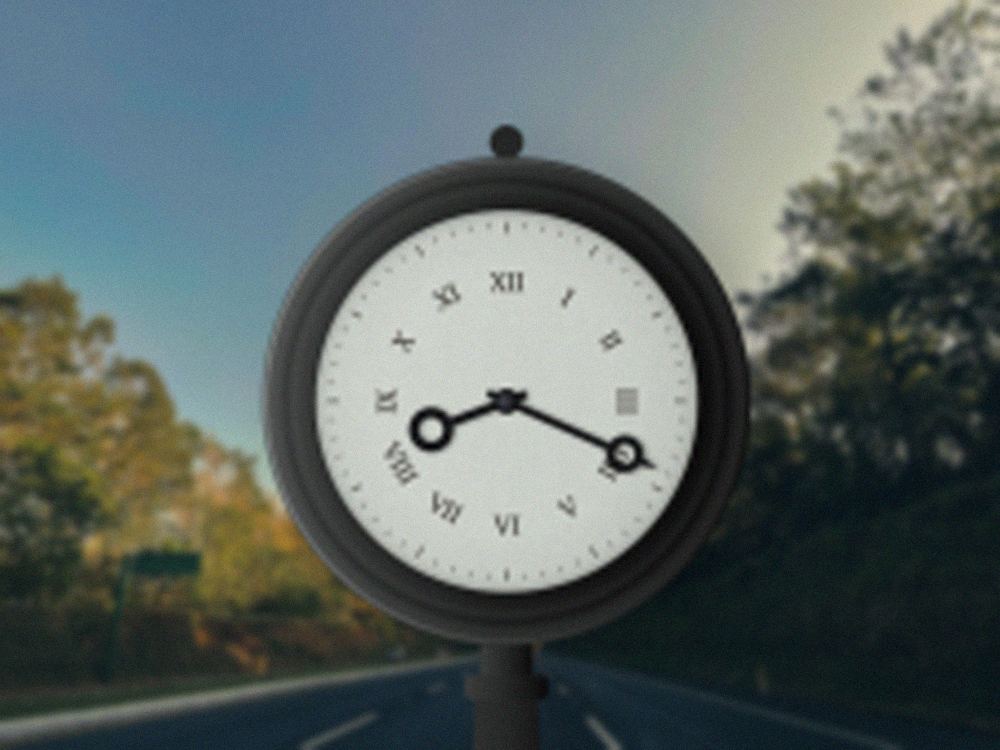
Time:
**8:19**
